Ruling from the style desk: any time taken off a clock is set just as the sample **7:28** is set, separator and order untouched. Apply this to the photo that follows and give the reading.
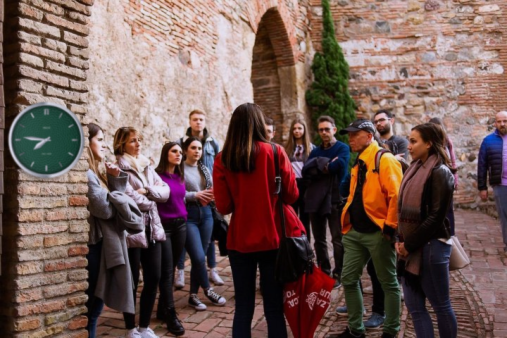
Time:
**7:46**
